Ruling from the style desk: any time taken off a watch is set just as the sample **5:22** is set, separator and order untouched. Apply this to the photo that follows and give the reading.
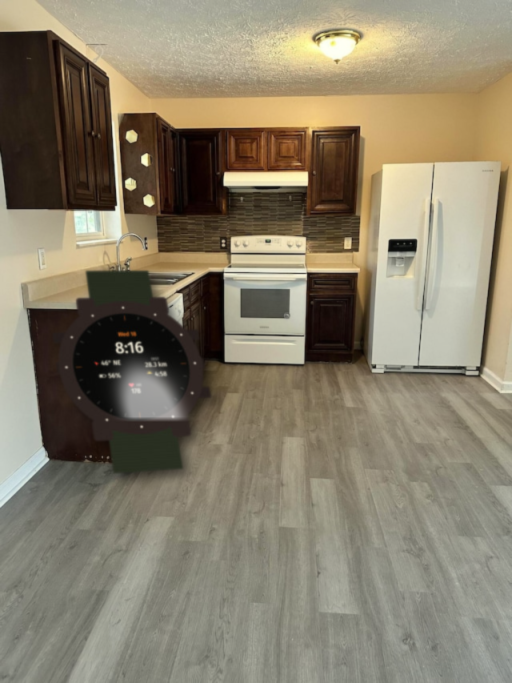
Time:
**8:16**
